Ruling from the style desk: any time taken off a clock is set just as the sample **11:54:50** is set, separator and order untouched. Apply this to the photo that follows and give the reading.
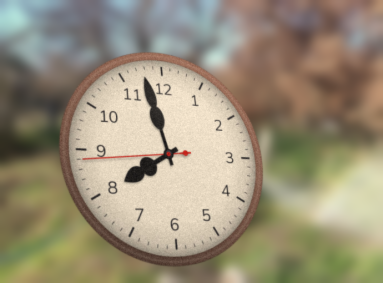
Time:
**7:57:44**
